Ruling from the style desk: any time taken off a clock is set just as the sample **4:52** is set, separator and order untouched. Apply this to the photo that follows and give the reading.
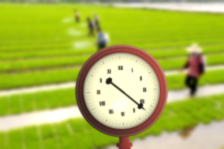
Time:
**10:22**
